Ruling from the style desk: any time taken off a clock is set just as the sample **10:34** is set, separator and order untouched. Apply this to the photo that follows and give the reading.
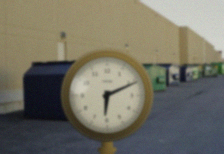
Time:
**6:11**
